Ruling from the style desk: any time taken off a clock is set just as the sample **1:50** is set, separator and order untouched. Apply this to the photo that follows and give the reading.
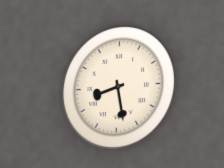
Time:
**8:28**
